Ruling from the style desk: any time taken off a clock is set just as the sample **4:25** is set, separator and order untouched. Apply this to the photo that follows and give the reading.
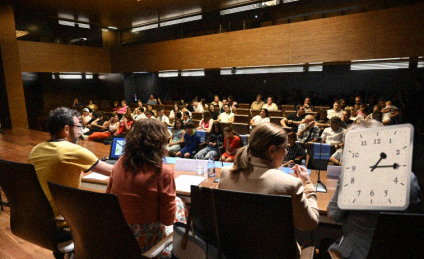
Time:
**1:15**
